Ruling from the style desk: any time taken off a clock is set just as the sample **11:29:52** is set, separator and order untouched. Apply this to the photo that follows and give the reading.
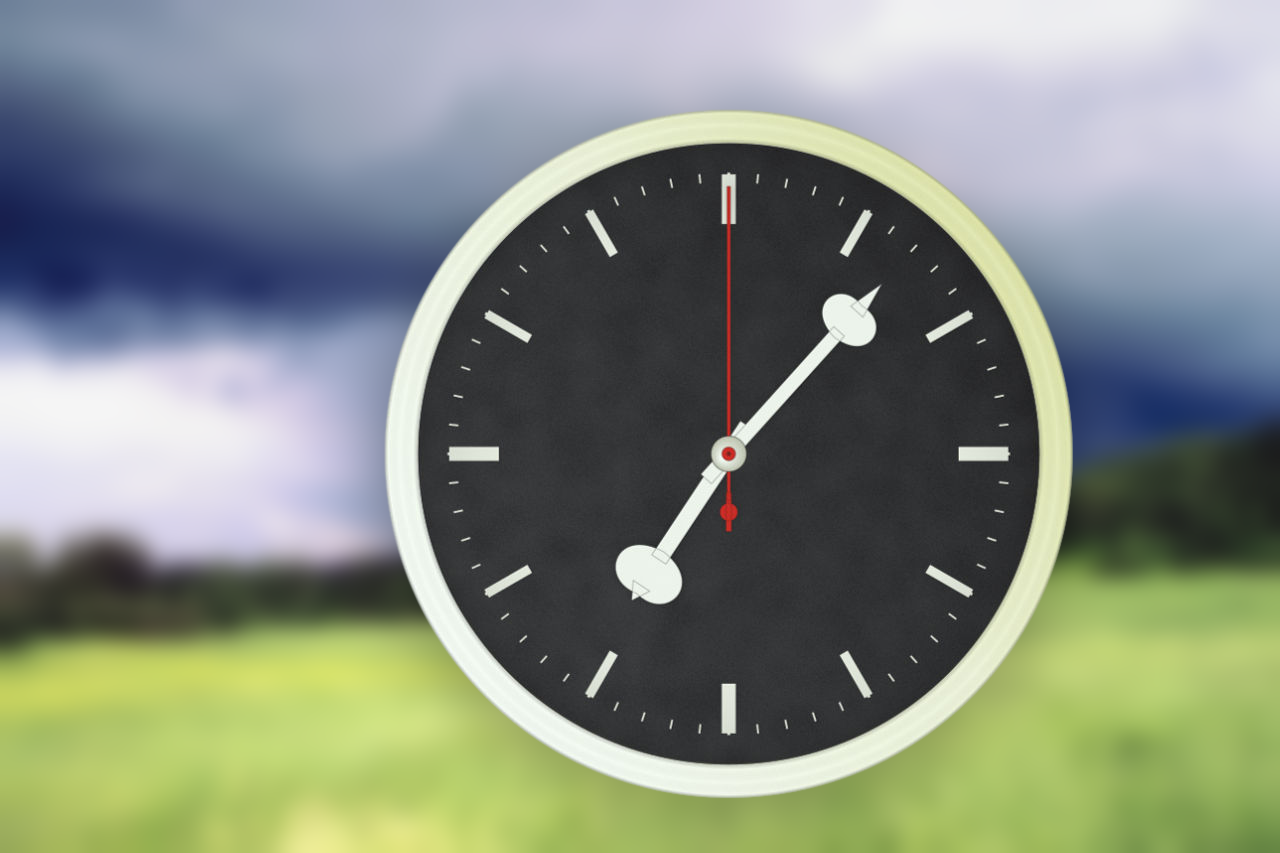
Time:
**7:07:00**
